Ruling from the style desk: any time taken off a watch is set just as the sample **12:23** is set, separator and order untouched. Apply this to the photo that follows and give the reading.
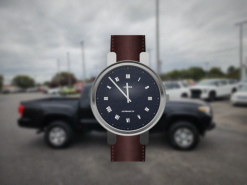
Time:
**11:53**
